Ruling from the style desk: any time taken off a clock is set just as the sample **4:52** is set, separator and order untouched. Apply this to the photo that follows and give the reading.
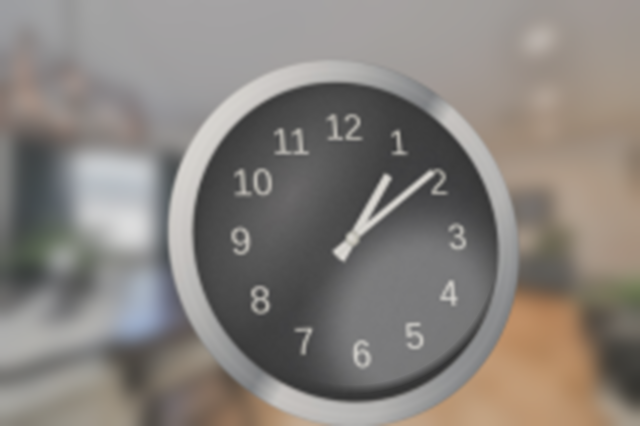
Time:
**1:09**
